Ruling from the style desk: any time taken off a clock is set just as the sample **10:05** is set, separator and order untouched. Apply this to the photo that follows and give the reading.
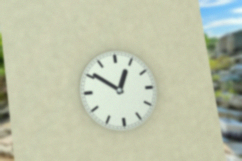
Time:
**12:51**
